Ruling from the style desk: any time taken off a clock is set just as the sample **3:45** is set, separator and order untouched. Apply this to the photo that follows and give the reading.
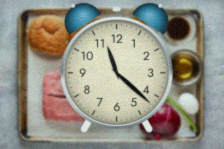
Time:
**11:22**
